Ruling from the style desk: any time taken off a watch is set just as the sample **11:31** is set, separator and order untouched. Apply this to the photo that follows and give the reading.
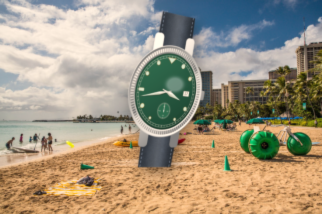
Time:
**3:43**
